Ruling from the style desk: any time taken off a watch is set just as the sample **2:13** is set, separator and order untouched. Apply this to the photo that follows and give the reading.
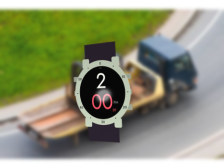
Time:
**2:00**
